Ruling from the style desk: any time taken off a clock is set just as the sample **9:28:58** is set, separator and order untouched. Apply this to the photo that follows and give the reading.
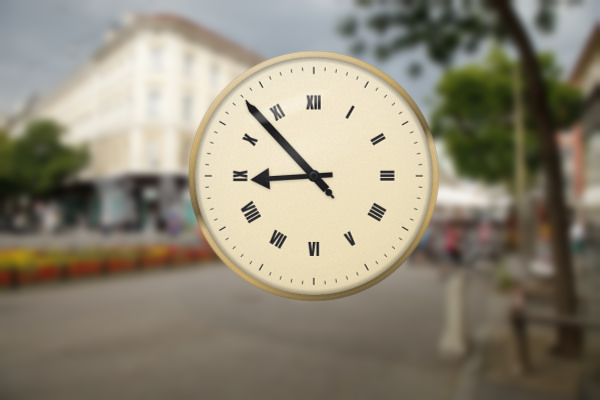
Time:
**8:52:53**
